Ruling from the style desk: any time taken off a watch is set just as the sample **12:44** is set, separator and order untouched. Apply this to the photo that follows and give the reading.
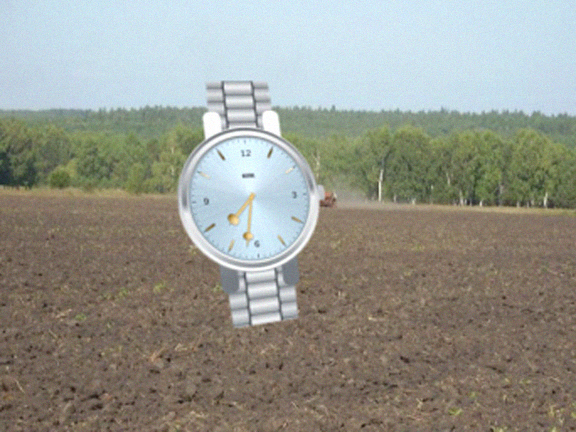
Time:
**7:32**
